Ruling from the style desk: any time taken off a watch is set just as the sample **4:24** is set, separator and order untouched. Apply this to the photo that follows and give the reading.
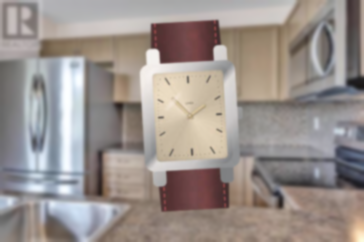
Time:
**1:53**
